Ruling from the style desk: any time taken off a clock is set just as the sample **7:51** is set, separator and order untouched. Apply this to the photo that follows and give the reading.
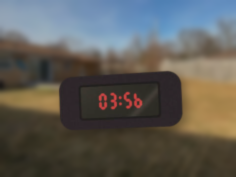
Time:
**3:56**
